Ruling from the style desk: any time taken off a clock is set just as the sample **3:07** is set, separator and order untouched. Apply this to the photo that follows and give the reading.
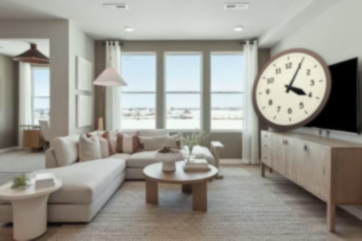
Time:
**4:05**
